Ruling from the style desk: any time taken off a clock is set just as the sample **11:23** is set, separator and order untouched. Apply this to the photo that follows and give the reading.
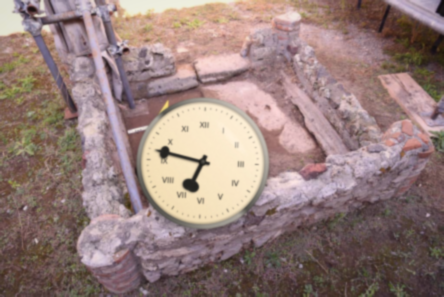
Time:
**6:47**
